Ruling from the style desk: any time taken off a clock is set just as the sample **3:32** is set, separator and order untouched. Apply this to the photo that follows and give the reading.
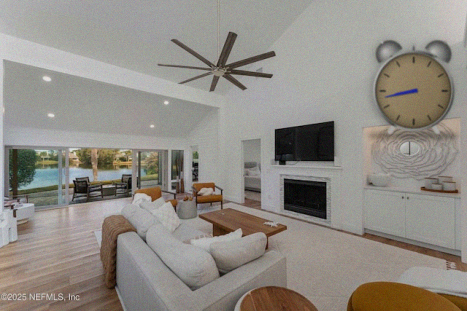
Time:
**8:43**
